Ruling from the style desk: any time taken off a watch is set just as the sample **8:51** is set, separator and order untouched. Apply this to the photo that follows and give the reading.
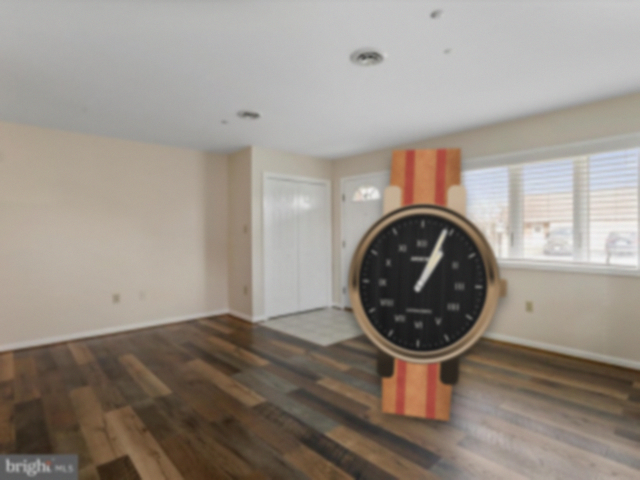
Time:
**1:04**
